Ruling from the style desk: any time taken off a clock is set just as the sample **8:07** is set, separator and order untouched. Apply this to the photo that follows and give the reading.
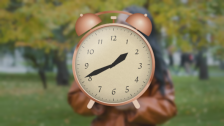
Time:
**1:41**
